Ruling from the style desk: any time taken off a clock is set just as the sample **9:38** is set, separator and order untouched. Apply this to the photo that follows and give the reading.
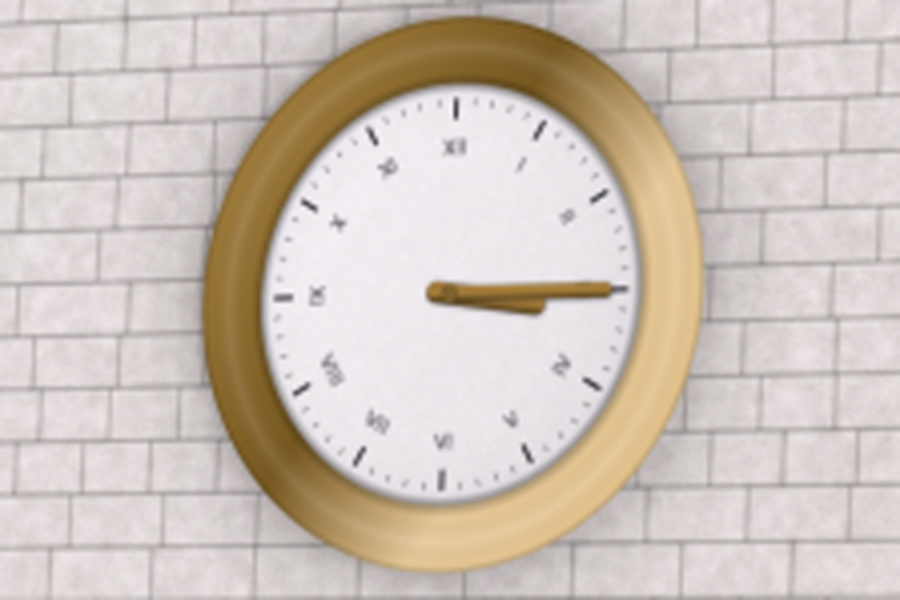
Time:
**3:15**
